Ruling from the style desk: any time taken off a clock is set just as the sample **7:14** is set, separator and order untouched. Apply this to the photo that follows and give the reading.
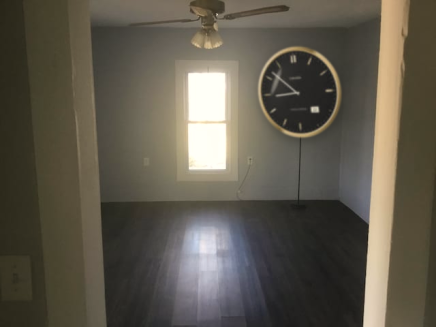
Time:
**8:52**
